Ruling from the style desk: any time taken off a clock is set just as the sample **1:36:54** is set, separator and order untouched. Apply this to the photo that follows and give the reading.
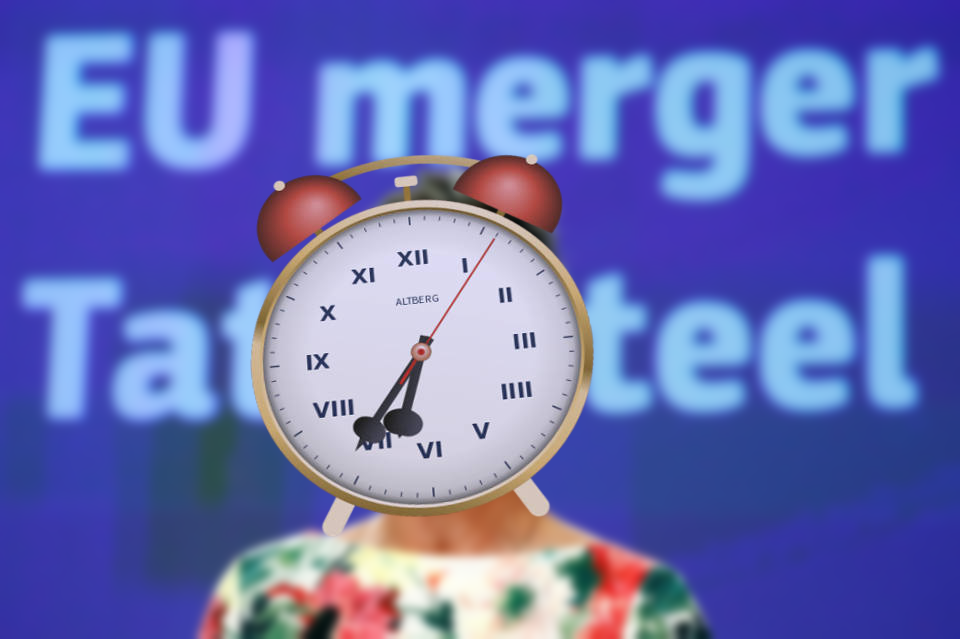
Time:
**6:36:06**
